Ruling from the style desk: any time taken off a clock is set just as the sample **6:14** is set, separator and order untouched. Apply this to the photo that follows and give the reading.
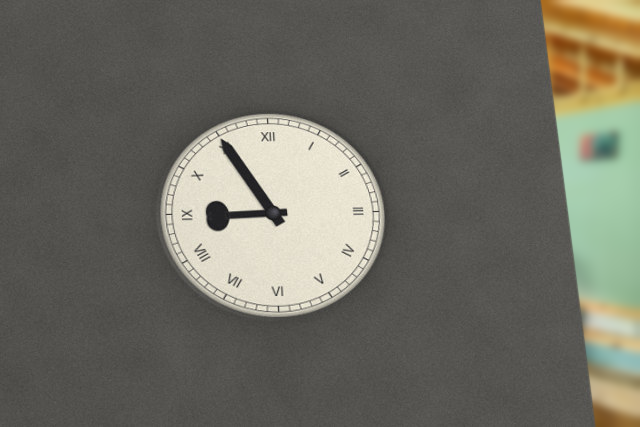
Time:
**8:55**
